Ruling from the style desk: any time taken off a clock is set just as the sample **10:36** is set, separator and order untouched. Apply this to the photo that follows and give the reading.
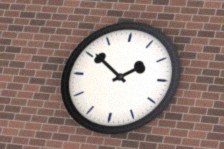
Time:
**1:51**
